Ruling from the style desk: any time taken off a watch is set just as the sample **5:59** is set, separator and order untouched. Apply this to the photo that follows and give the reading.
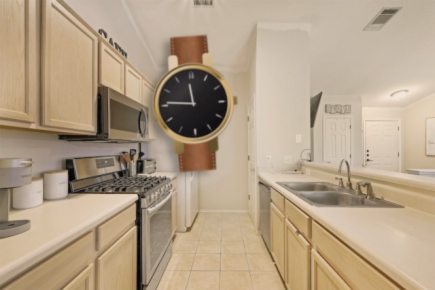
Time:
**11:46**
